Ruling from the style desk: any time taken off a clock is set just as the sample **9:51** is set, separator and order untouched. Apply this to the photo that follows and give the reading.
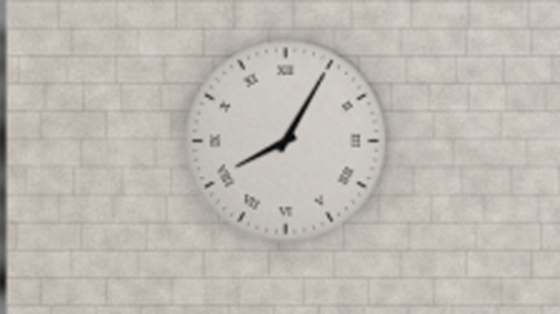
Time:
**8:05**
